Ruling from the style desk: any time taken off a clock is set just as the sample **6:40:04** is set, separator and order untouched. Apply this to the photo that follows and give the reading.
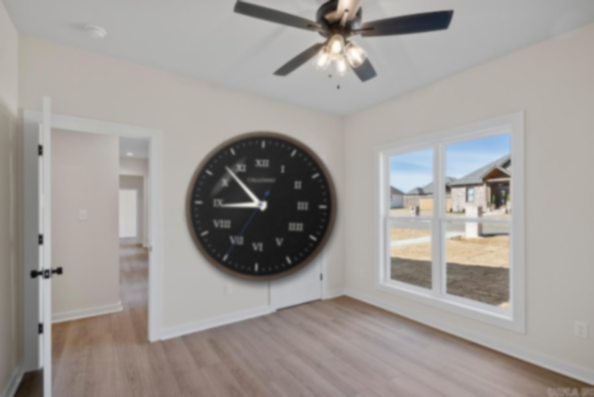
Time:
**8:52:35**
